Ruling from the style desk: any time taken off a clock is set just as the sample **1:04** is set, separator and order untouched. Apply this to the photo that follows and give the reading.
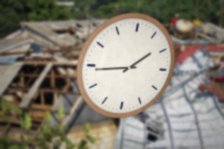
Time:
**1:44**
